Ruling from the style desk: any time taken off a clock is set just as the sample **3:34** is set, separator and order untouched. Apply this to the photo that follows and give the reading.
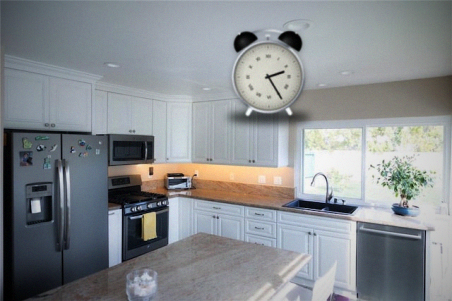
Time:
**2:25**
